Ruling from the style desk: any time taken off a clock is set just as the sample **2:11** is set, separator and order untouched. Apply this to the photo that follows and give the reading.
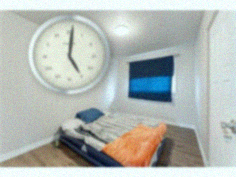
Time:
**5:01**
